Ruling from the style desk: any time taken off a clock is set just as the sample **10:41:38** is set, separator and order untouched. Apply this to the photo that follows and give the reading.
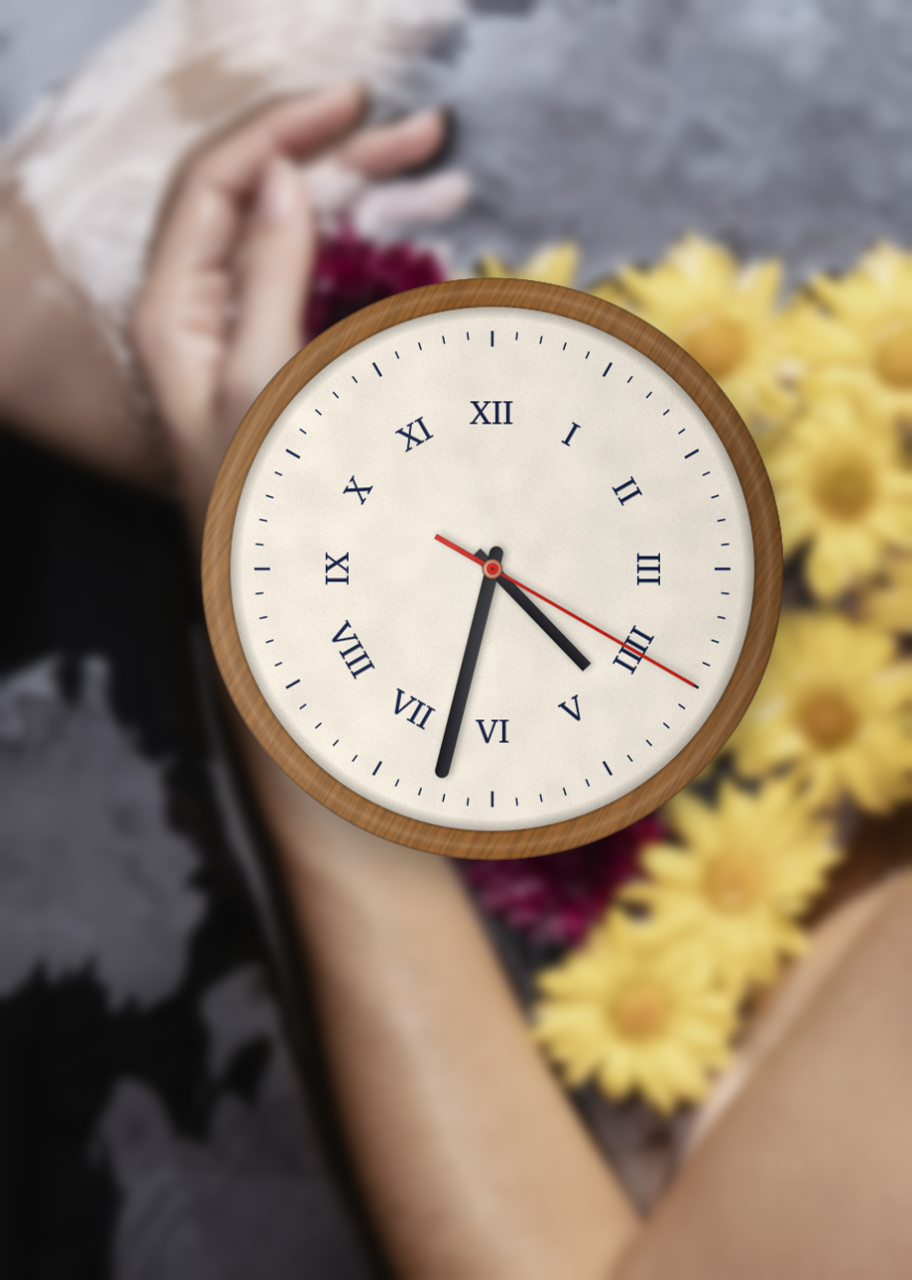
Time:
**4:32:20**
